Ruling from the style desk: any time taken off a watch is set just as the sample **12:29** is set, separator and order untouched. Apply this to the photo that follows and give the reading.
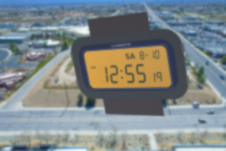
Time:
**12:55**
